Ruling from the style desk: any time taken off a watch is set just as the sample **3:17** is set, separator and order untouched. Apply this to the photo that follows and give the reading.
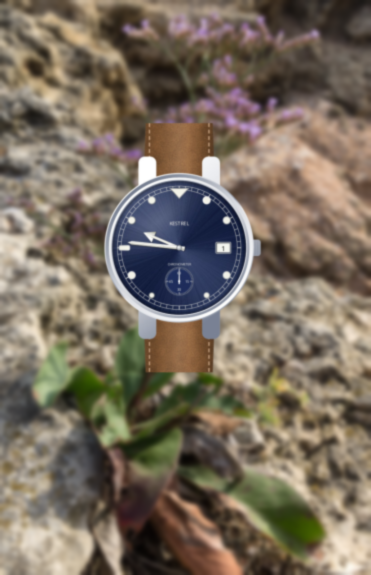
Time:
**9:46**
